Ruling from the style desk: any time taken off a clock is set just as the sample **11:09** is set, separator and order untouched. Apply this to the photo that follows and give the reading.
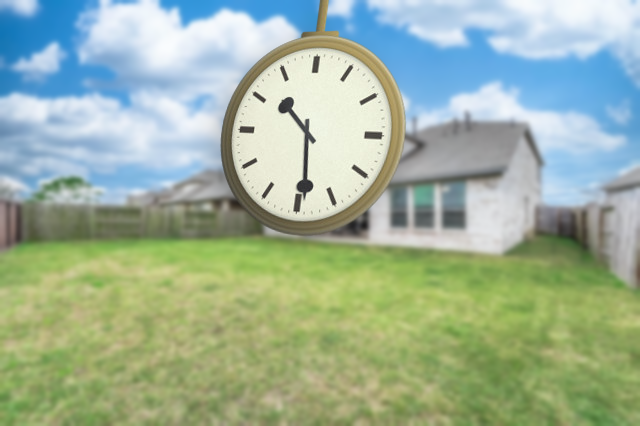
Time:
**10:29**
